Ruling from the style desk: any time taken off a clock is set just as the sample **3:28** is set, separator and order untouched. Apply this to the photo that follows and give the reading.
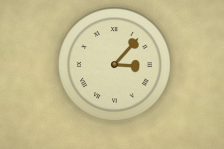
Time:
**3:07**
